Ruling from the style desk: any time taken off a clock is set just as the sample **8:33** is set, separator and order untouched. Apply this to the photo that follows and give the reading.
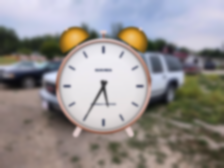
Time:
**5:35**
